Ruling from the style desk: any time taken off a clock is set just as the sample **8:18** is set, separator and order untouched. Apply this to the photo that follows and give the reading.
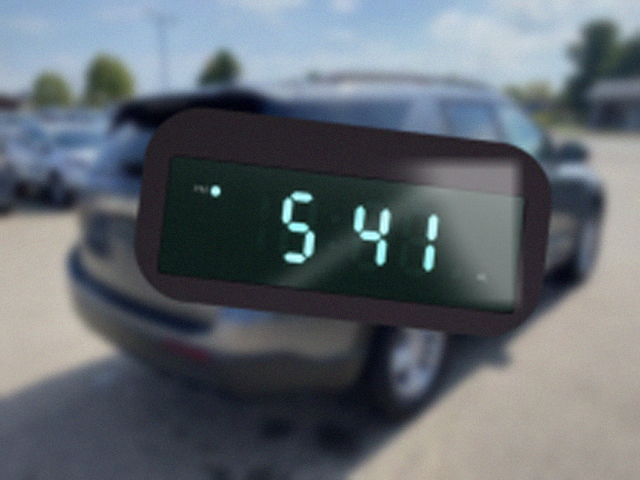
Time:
**5:41**
